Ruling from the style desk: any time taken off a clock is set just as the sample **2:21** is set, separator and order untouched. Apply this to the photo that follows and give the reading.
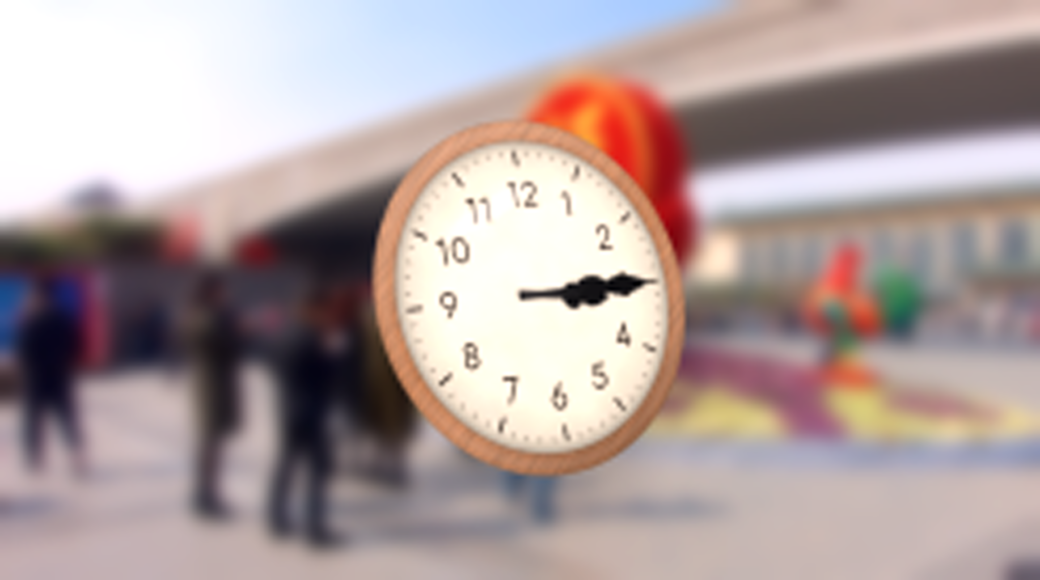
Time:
**3:15**
